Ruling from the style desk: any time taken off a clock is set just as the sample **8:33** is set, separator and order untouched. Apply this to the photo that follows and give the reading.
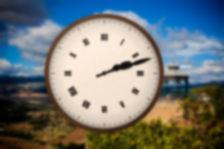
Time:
**2:12**
